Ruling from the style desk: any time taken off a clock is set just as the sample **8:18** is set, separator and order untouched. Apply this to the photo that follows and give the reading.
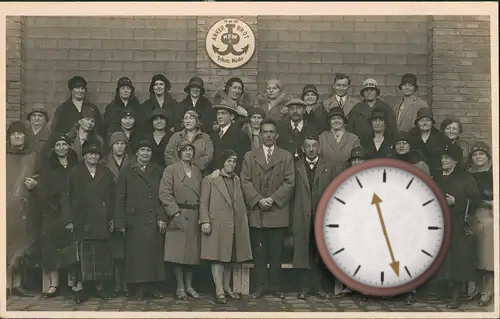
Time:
**11:27**
